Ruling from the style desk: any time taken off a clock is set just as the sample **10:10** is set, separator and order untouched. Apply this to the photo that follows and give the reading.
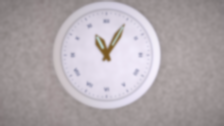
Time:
**11:05**
